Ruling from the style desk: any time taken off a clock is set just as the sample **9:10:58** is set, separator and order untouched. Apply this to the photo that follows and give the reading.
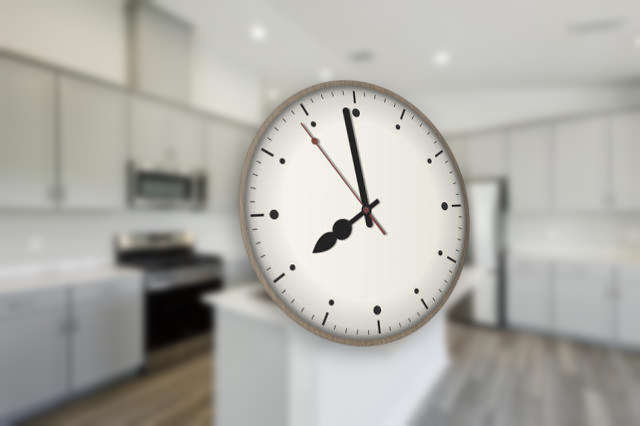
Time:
**7:58:54**
